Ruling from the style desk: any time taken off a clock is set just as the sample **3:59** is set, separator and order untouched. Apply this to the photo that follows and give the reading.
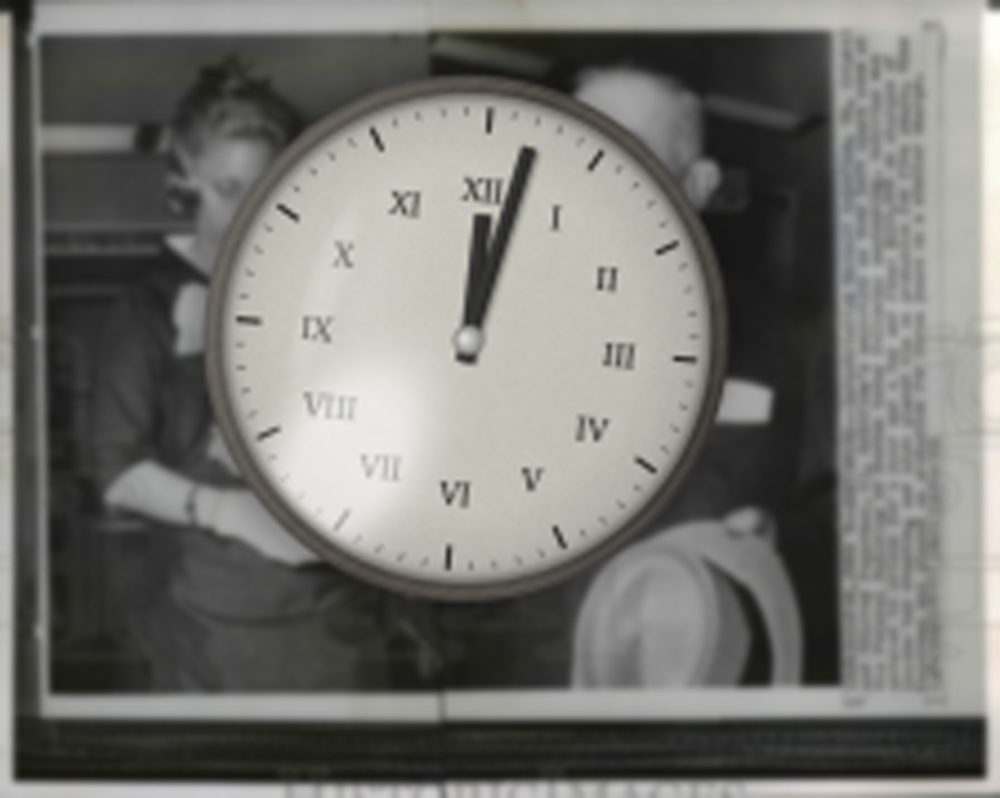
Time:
**12:02**
